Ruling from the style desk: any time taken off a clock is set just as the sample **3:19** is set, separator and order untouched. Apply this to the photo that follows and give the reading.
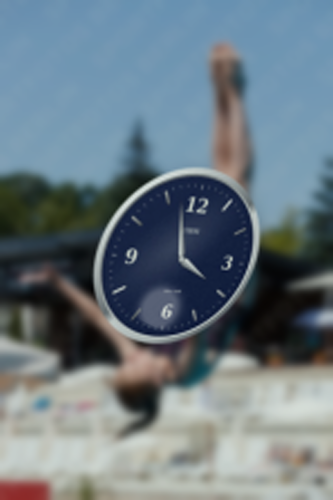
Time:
**3:57**
